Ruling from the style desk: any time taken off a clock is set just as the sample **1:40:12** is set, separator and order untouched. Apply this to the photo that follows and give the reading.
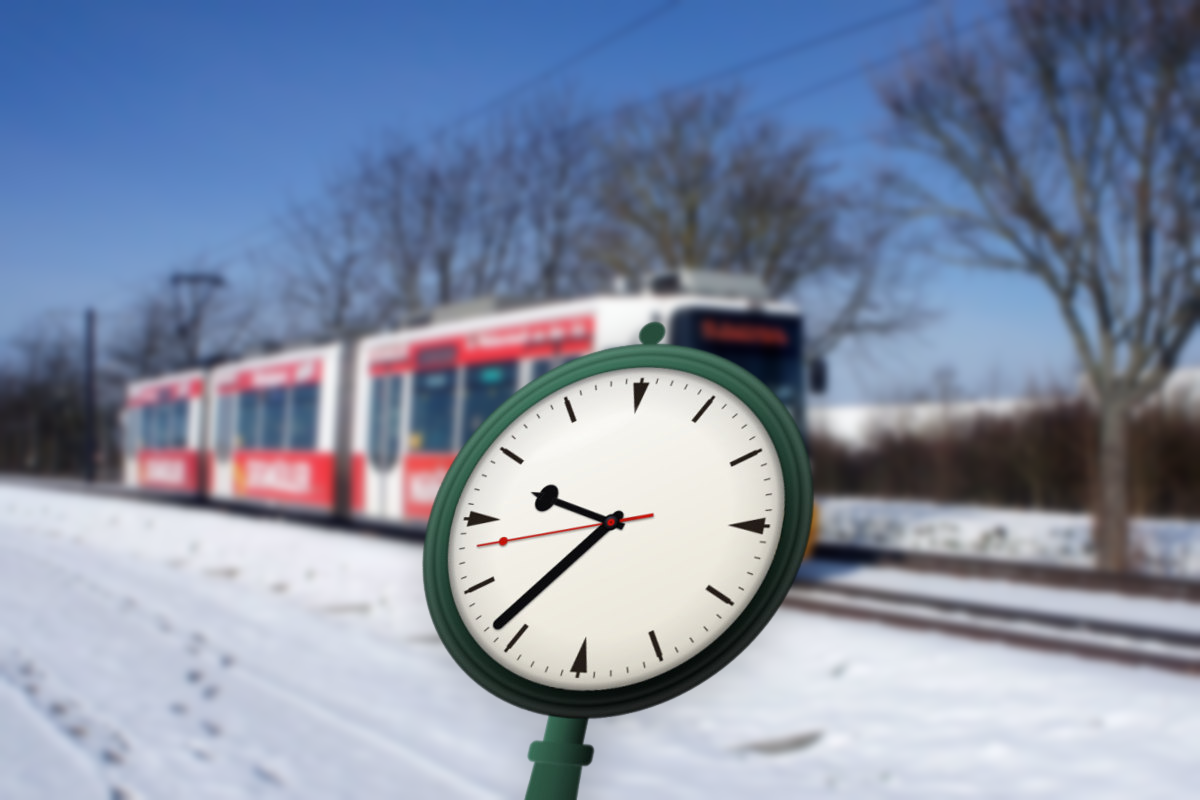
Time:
**9:36:43**
